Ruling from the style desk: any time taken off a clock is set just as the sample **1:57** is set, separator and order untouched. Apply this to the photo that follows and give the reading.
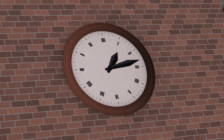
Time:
**1:13**
